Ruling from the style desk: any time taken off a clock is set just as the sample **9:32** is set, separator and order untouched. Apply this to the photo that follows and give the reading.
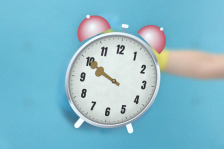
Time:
**9:50**
